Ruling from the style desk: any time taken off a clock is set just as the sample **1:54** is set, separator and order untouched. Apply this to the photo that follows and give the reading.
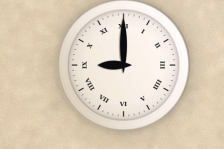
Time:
**9:00**
